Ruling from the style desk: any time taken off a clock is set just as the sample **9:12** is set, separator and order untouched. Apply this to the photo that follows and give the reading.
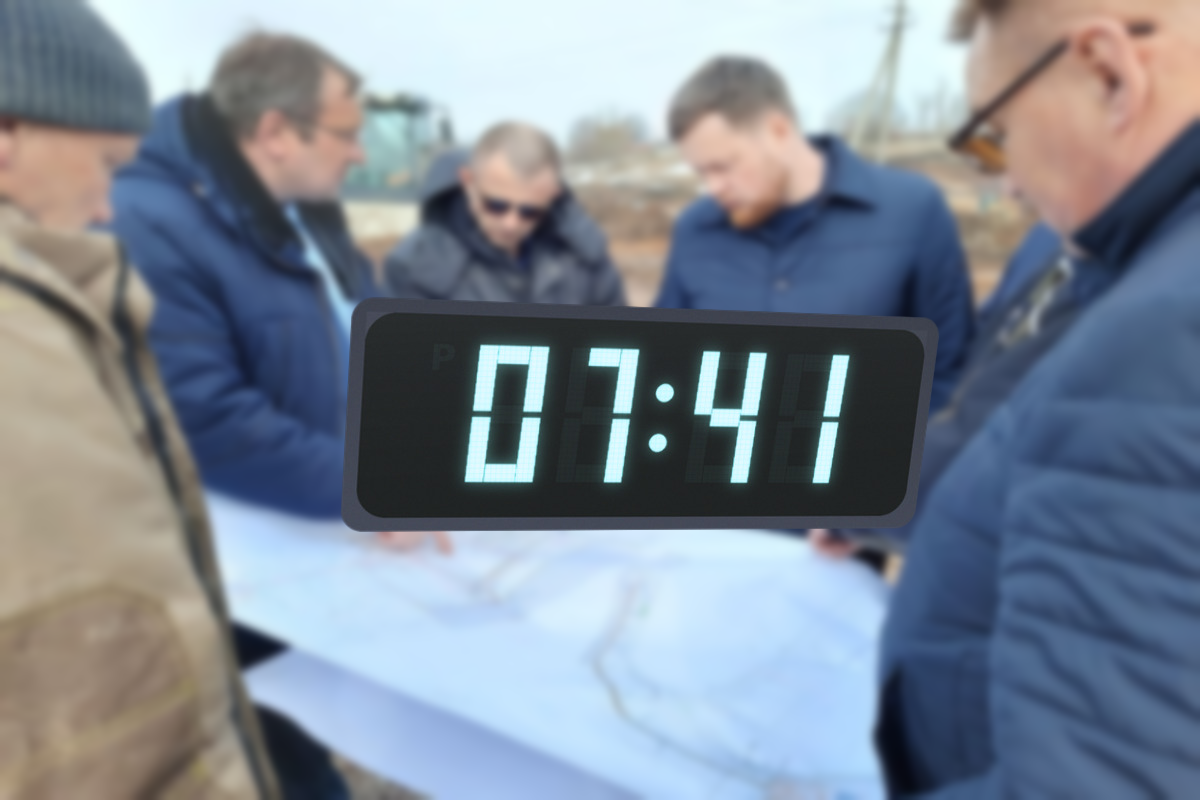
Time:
**7:41**
